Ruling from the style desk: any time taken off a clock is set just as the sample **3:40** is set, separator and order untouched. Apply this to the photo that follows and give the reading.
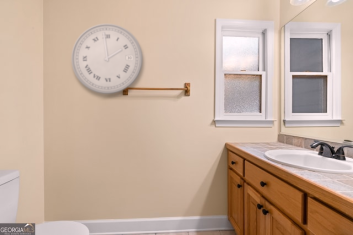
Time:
**1:59**
